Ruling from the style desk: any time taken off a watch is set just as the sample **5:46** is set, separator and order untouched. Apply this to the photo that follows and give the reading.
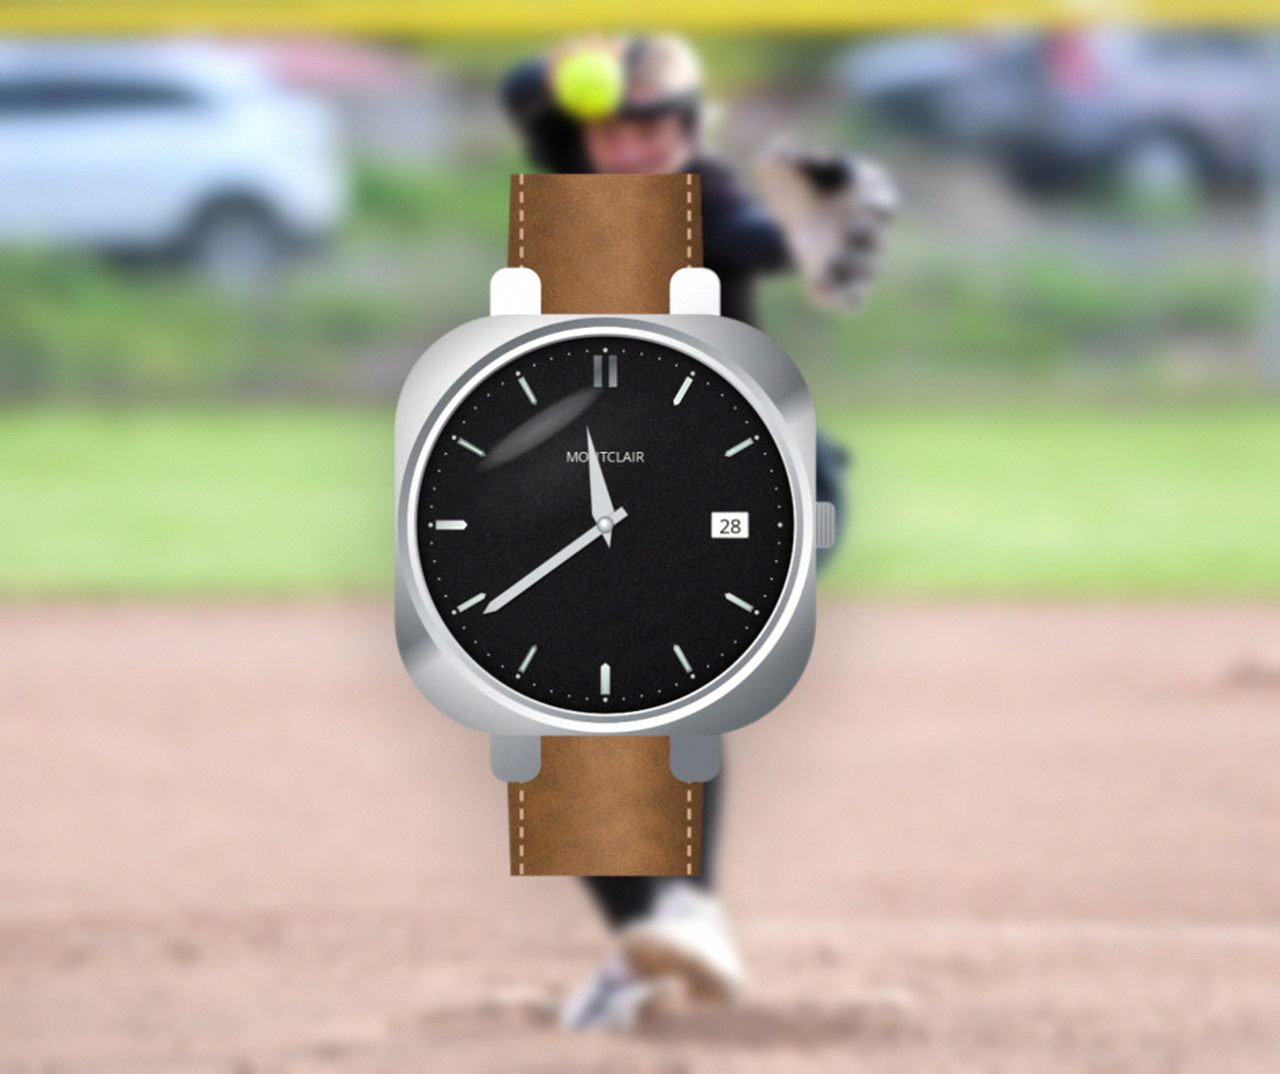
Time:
**11:39**
